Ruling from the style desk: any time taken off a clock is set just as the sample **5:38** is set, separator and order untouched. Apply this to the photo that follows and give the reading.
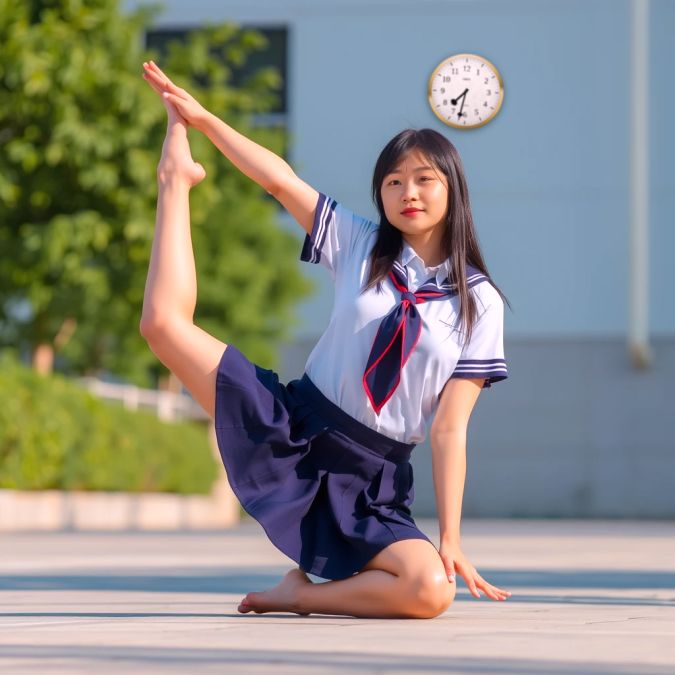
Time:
**7:32**
